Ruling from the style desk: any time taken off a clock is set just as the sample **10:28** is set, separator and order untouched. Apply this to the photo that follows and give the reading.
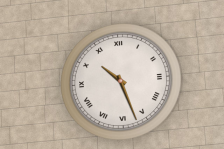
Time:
**10:27**
